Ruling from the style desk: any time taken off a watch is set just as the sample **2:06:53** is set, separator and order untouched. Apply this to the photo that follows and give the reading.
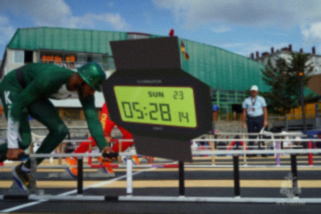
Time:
**5:28:14**
